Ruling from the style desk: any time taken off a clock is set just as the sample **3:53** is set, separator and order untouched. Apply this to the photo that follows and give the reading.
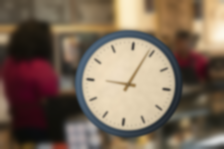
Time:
**9:04**
